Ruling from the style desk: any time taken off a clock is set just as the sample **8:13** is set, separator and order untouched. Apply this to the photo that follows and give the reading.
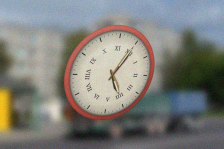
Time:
**4:00**
